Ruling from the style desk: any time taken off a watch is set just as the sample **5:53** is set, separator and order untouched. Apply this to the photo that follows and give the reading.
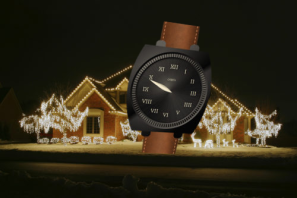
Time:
**9:49**
